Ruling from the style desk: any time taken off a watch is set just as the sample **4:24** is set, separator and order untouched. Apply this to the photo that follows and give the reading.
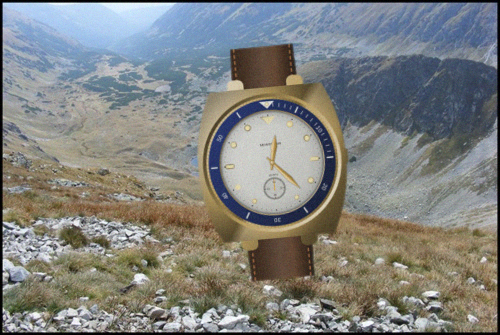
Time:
**12:23**
